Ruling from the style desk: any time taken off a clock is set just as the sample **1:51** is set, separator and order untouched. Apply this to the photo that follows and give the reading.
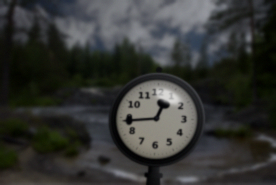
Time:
**12:44**
